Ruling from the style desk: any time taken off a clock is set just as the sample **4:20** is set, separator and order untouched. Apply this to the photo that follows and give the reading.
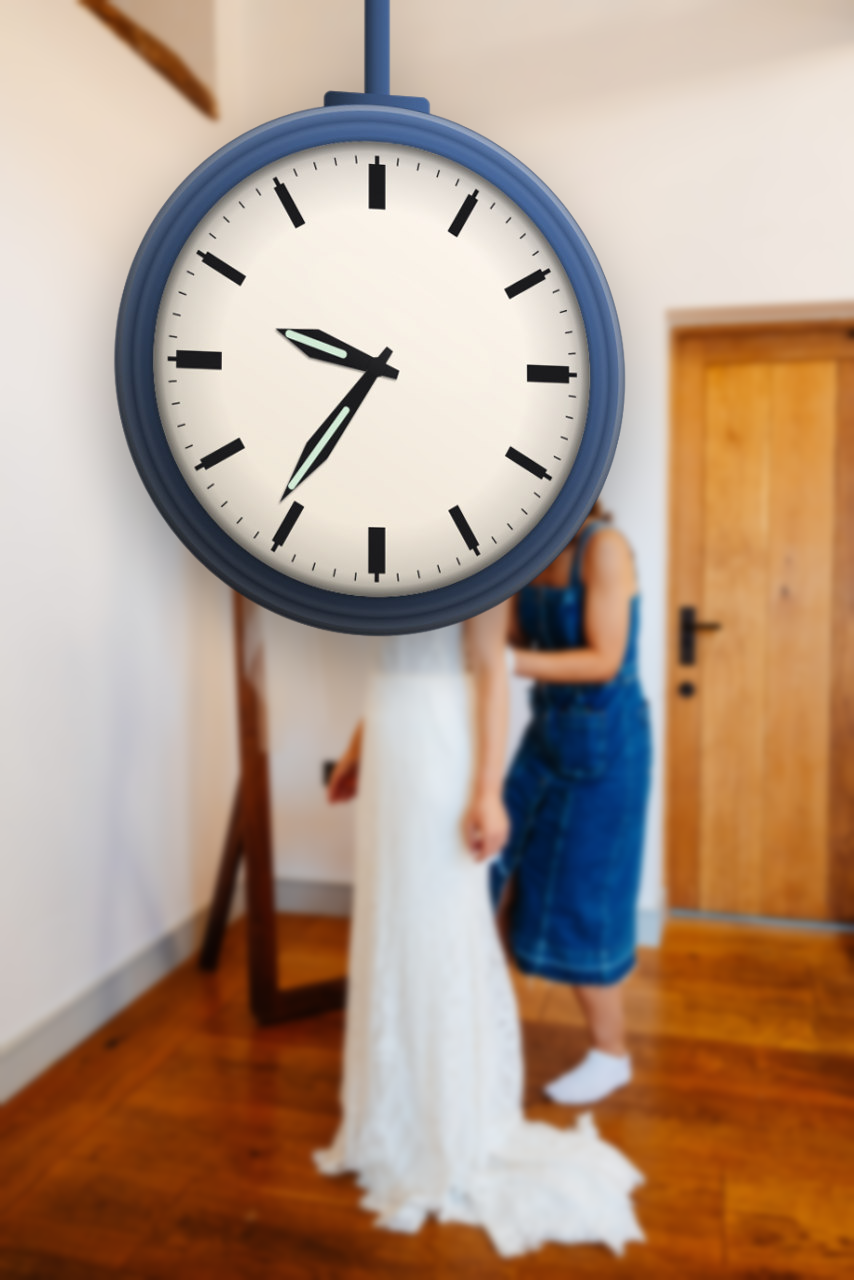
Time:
**9:36**
